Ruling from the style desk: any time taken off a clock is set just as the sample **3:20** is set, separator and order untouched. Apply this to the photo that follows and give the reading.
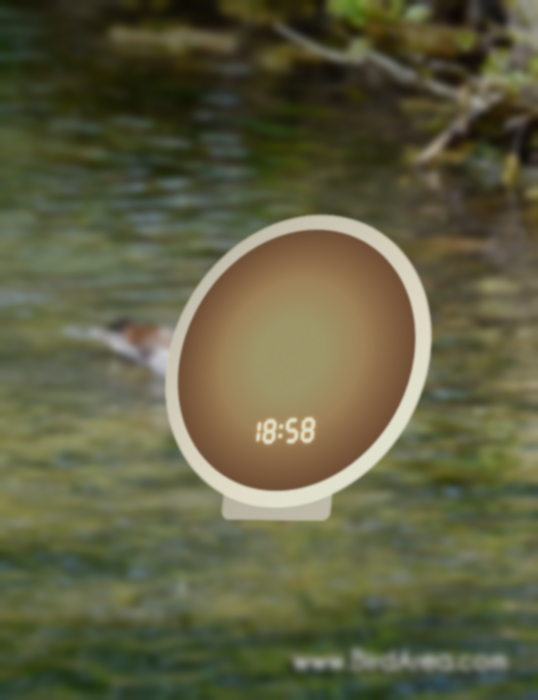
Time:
**18:58**
